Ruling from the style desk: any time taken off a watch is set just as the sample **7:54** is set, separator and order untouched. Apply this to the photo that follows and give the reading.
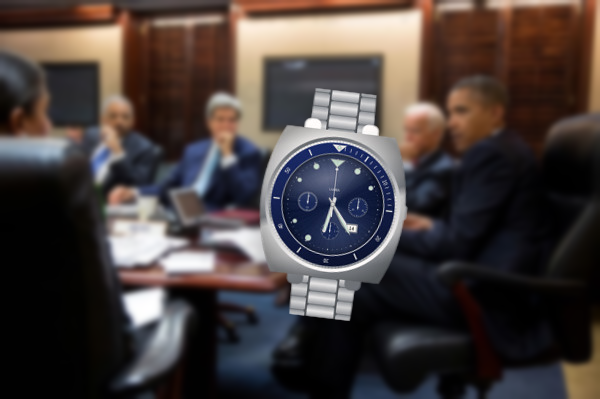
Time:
**6:24**
